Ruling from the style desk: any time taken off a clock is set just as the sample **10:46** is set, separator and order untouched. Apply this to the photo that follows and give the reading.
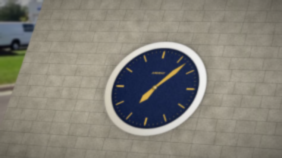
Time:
**7:07**
